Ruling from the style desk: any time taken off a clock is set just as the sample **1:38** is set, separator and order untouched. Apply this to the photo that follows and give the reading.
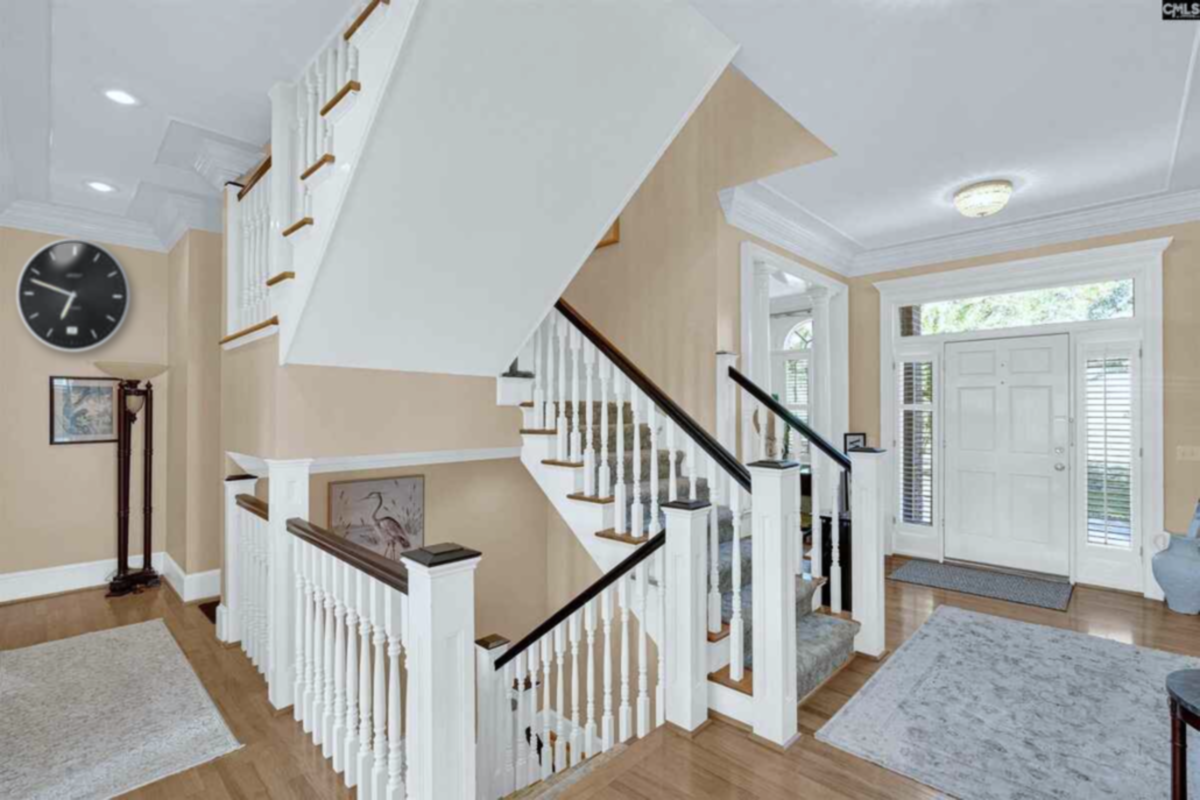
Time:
**6:48**
